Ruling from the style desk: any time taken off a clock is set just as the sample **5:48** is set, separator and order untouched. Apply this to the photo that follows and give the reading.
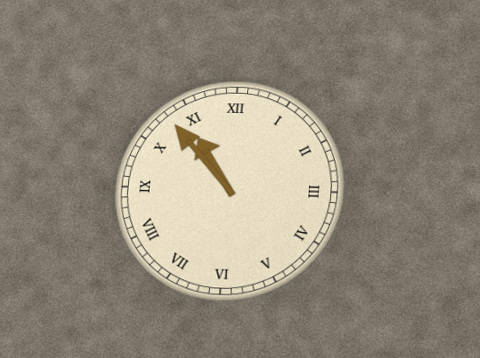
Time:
**10:53**
